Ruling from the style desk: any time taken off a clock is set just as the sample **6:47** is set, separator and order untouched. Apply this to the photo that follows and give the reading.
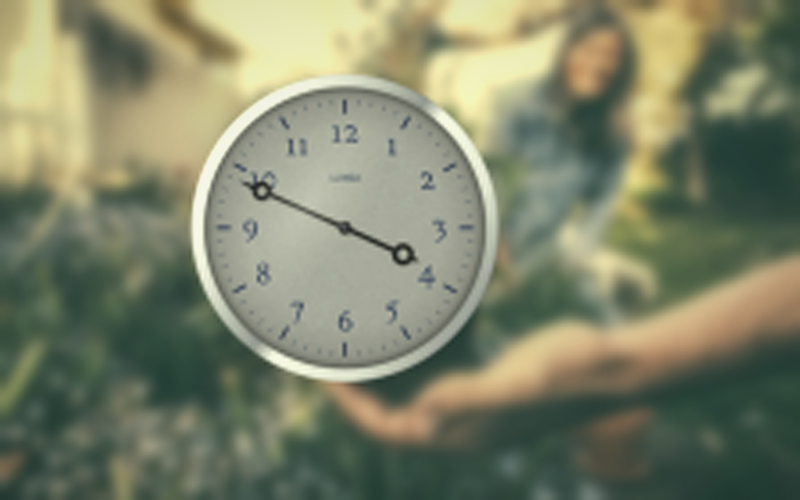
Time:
**3:49**
